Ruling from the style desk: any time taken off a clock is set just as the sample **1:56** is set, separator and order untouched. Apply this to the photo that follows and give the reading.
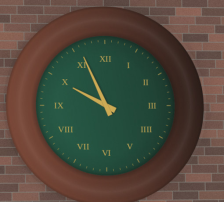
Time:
**9:56**
